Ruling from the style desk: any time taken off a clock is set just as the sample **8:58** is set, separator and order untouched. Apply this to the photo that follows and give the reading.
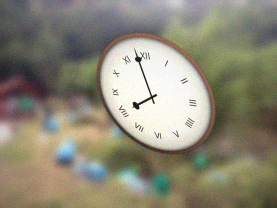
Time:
**7:58**
